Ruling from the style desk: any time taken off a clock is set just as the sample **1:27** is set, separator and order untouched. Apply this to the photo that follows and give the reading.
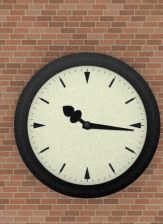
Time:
**10:16**
